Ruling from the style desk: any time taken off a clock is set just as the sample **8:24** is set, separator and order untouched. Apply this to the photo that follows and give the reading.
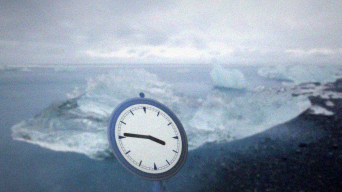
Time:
**3:46**
